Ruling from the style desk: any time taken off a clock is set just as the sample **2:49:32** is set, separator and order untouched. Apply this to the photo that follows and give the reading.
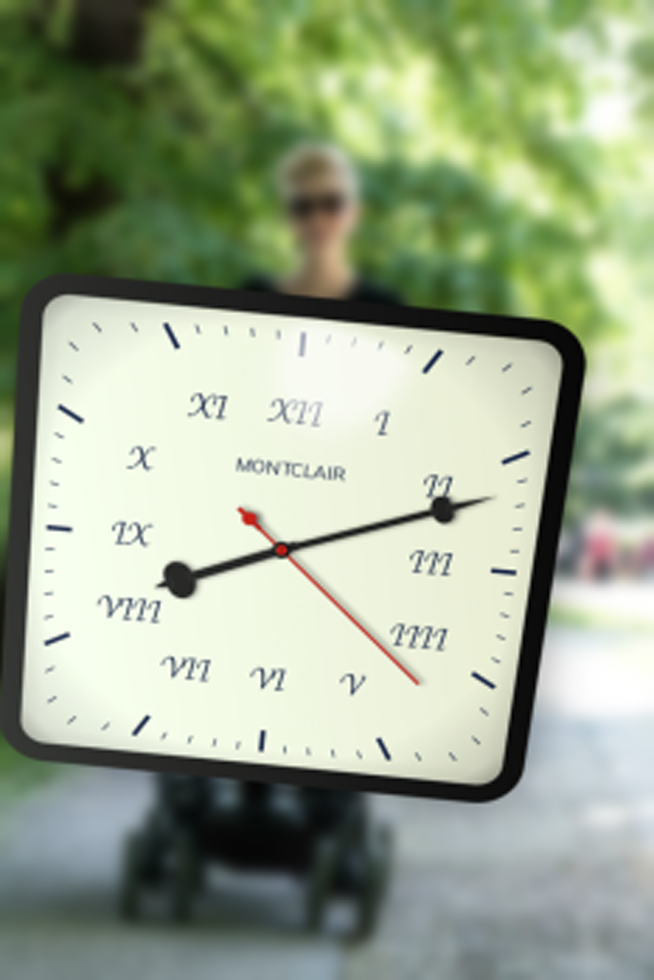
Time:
**8:11:22**
